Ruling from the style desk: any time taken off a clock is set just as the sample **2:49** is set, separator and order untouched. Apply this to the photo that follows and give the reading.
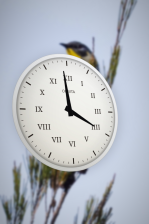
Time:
**3:59**
